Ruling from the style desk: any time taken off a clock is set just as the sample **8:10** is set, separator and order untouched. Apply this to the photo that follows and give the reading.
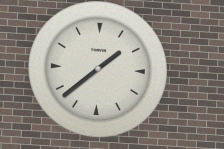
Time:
**1:38**
